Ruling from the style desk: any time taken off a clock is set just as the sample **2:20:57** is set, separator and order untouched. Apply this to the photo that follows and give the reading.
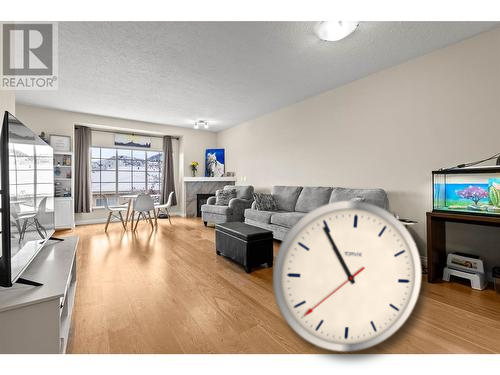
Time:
**10:54:38**
